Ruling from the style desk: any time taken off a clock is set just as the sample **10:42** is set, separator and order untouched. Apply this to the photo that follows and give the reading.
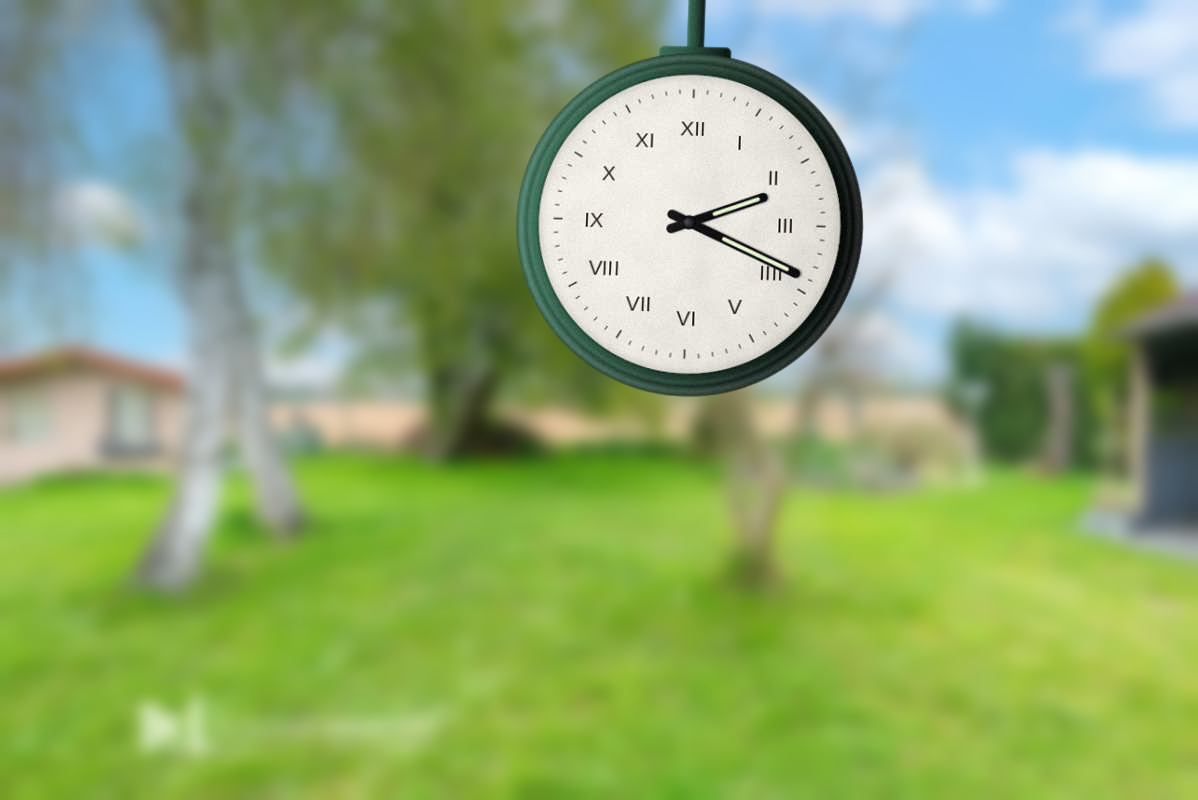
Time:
**2:19**
